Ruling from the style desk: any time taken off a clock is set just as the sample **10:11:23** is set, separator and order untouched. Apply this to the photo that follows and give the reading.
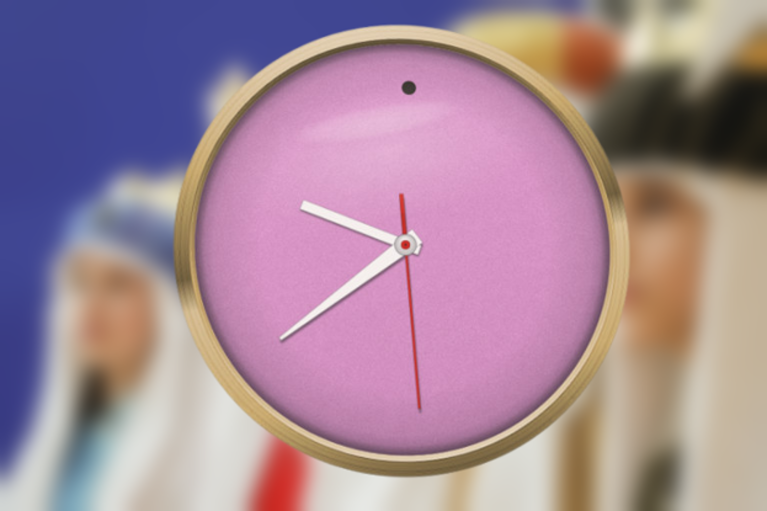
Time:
**9:38:29**
